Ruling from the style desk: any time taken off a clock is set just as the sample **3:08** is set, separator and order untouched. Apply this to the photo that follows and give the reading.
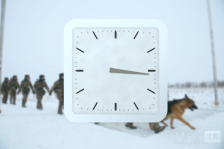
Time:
**3:16**
